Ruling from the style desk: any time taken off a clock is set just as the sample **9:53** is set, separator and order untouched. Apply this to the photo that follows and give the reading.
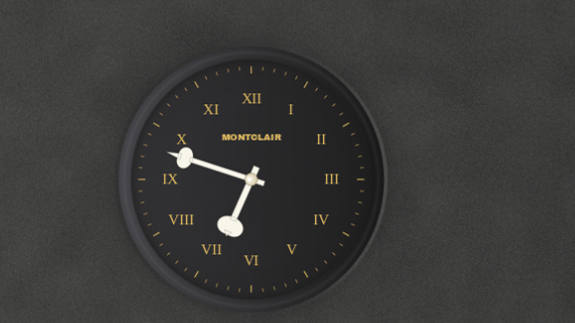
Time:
**6:48**
